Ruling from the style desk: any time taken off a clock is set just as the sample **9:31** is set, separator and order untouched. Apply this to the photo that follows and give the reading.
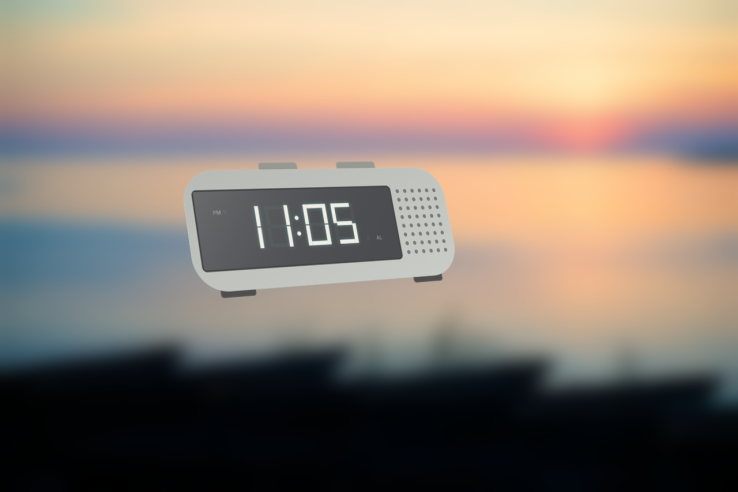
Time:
**11:05**
